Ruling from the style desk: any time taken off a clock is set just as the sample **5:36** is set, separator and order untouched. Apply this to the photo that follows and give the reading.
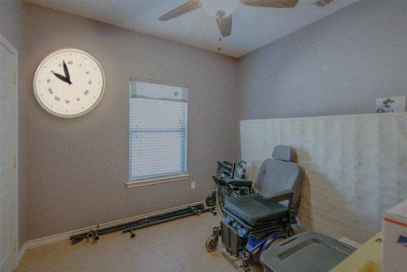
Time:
**9:57**
